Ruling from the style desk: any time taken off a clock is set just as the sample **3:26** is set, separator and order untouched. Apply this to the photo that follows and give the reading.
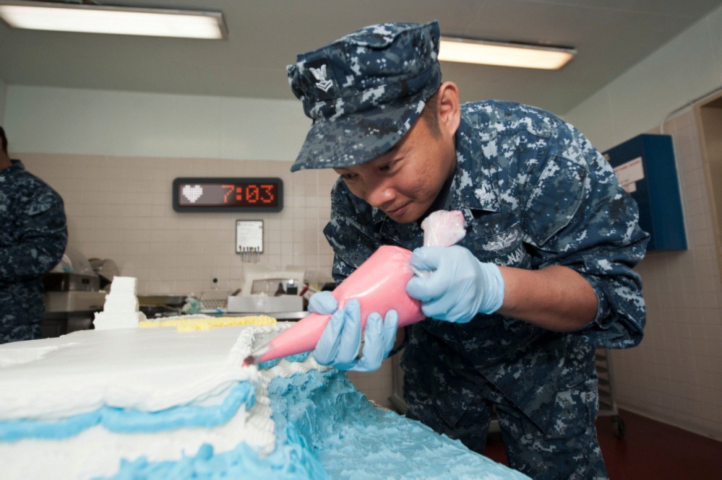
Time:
**7:03**
